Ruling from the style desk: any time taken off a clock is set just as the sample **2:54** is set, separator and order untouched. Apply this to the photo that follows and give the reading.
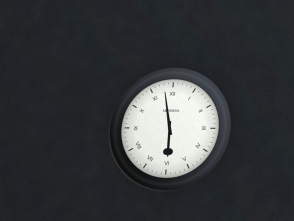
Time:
**5:58**
